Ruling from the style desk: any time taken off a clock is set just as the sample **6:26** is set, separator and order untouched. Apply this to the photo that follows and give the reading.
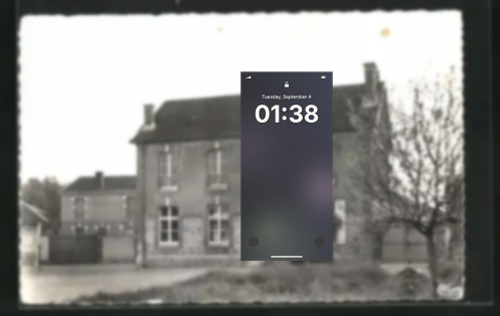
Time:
**1:38**
